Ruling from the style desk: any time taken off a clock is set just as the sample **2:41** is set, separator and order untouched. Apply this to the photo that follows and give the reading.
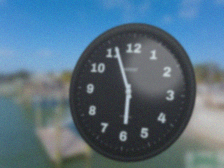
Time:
**5:56**
